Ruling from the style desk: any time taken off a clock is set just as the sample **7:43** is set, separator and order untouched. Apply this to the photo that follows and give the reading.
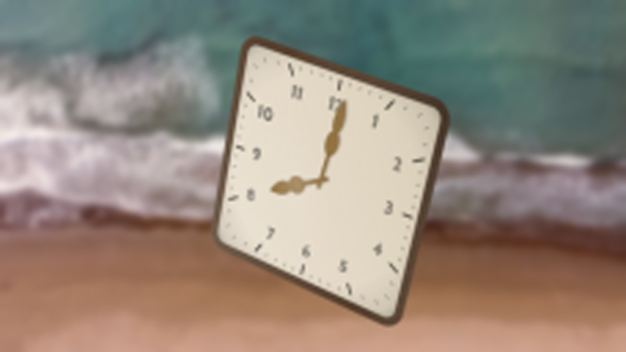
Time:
**8:01**
